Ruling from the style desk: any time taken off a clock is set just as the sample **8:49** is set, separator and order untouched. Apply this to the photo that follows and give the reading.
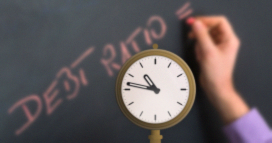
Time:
**10:47**
